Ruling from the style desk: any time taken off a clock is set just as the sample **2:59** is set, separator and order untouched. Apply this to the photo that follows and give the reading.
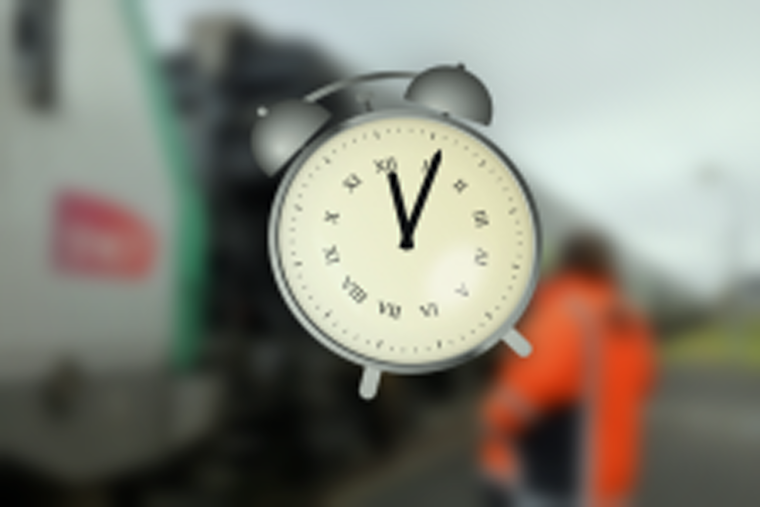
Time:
**12:06**
